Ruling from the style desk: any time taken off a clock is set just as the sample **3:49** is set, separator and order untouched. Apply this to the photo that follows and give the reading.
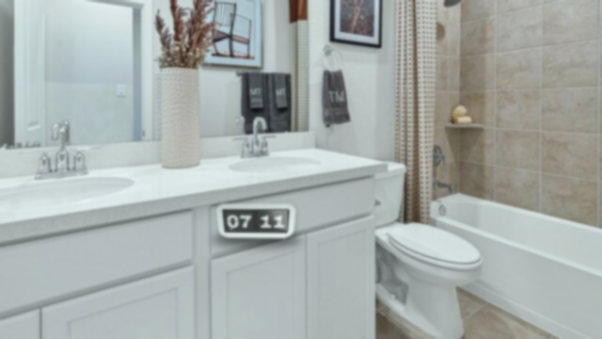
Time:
**7:11**
